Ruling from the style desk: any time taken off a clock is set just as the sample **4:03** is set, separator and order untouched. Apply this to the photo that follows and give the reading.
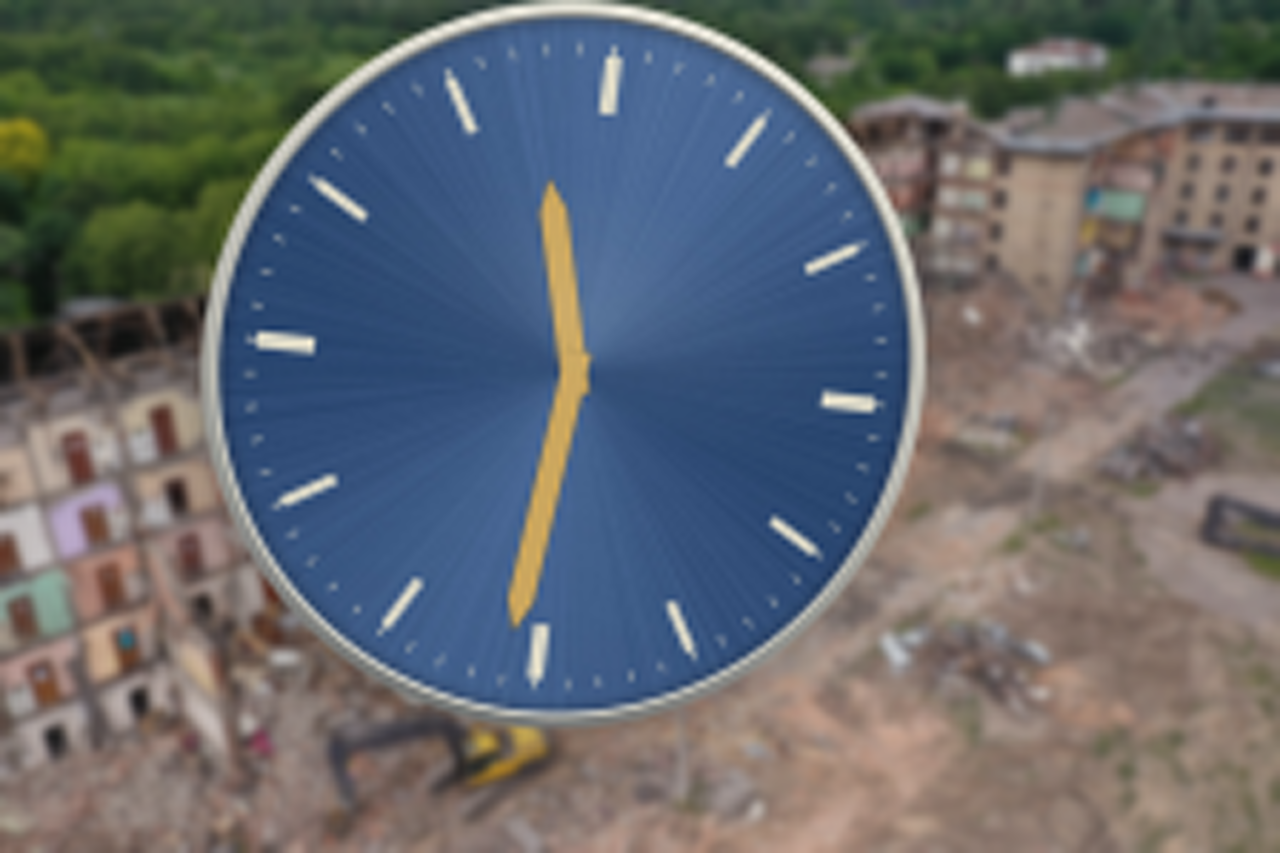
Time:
**11:31**
